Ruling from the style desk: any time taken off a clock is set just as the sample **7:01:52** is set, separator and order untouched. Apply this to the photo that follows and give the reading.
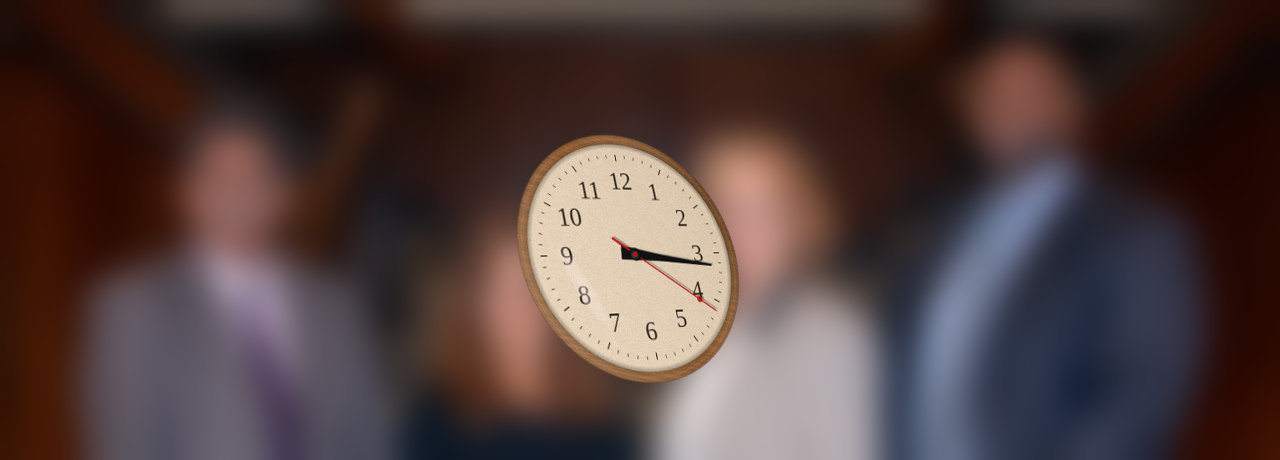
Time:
**3:16:21**
